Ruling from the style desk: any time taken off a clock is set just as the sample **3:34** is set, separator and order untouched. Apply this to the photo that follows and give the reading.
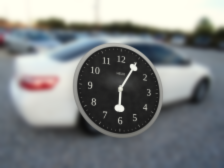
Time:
**6:05**
